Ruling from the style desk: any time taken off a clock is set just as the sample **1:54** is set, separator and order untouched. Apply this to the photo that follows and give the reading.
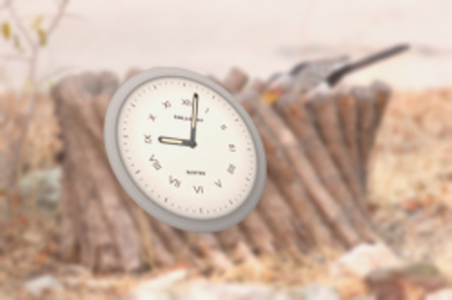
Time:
**9:02**
